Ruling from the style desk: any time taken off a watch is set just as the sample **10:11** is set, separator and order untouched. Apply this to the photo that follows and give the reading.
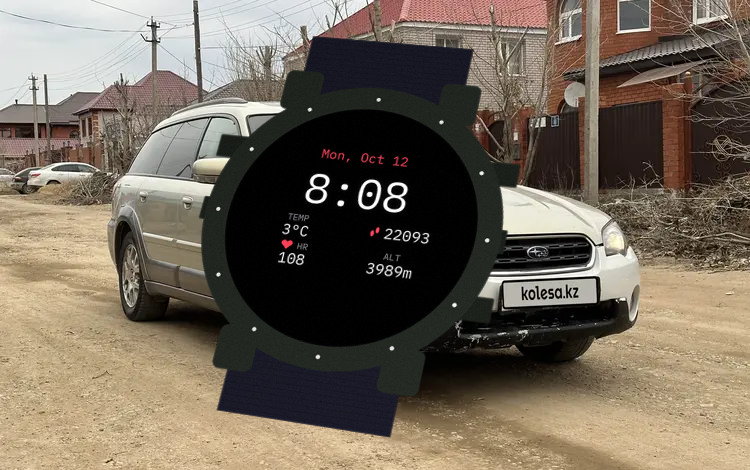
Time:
**8:08**
